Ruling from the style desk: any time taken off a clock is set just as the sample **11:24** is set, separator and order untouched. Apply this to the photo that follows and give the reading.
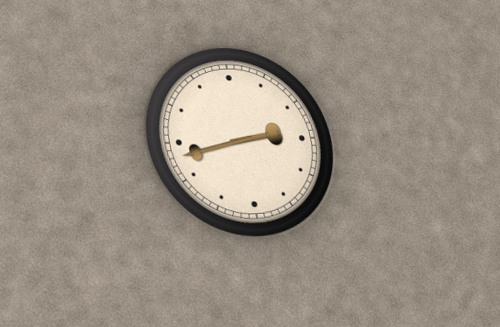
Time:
**2:43**
